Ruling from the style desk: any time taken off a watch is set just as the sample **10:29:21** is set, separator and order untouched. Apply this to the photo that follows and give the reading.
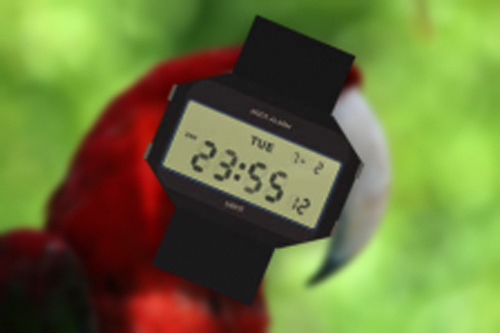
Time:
**23:55:12**
